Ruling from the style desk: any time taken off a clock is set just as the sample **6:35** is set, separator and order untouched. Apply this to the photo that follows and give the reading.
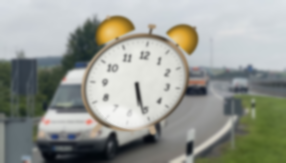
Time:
**5:26**
